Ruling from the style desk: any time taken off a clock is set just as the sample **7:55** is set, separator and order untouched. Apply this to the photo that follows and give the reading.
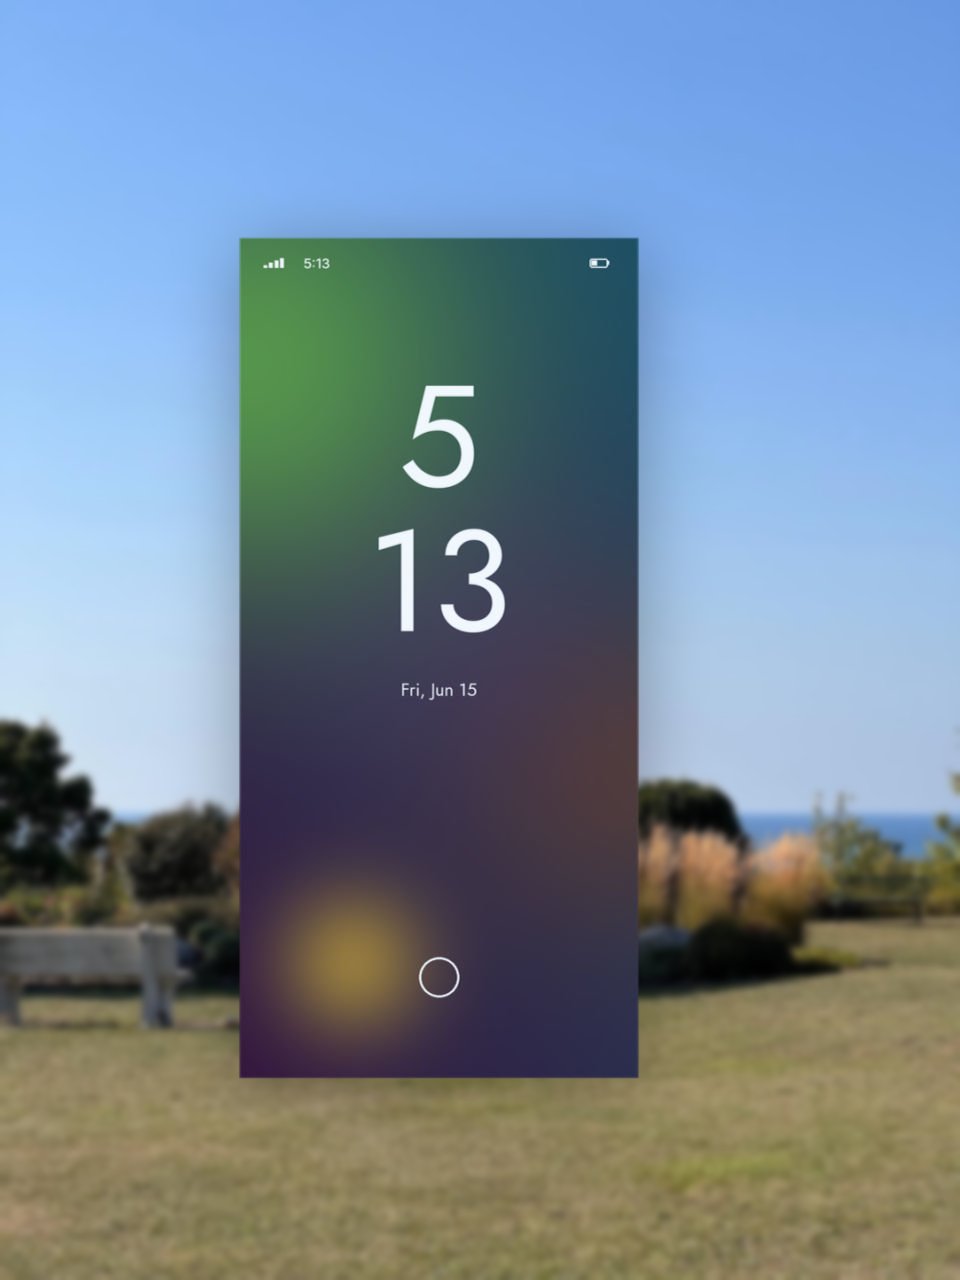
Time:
**5:13**
